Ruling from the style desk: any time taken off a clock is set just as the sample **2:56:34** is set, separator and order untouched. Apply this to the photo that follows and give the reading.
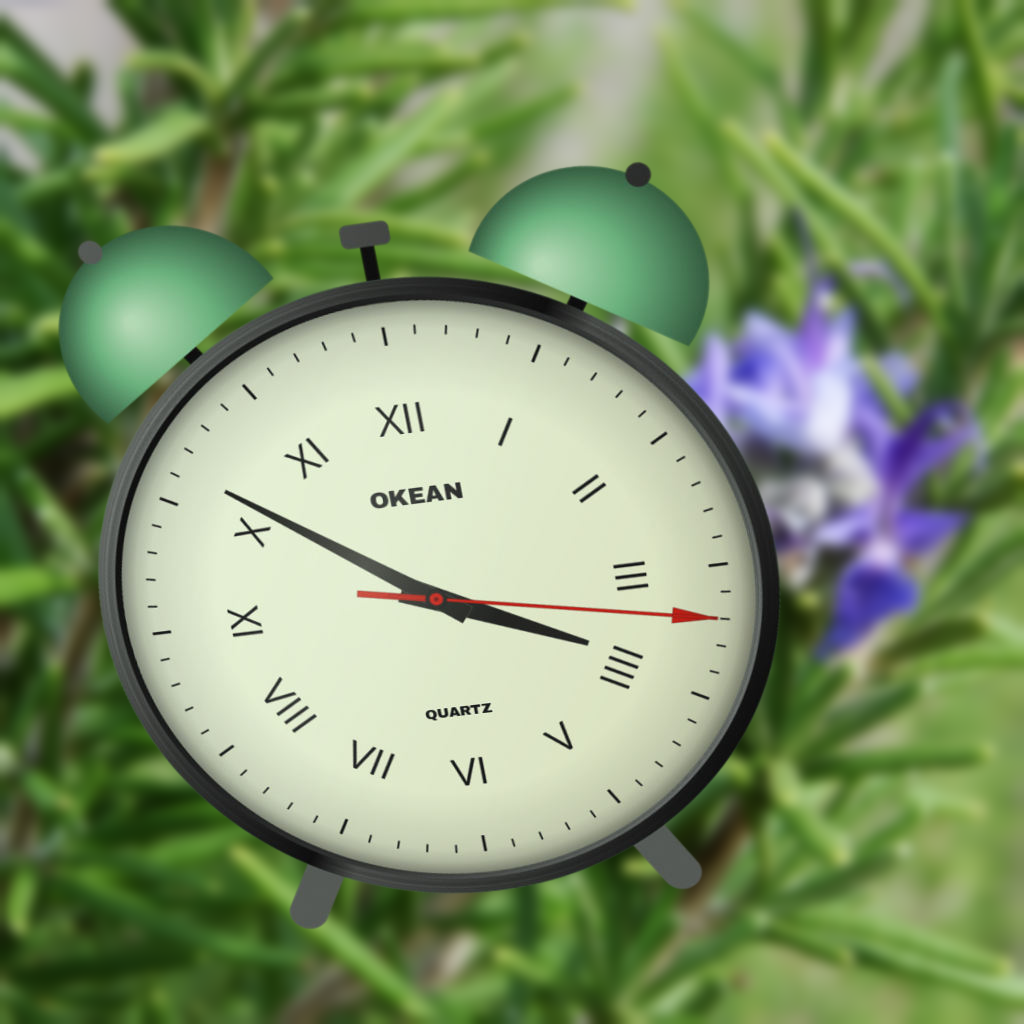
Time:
**3:51:17**
